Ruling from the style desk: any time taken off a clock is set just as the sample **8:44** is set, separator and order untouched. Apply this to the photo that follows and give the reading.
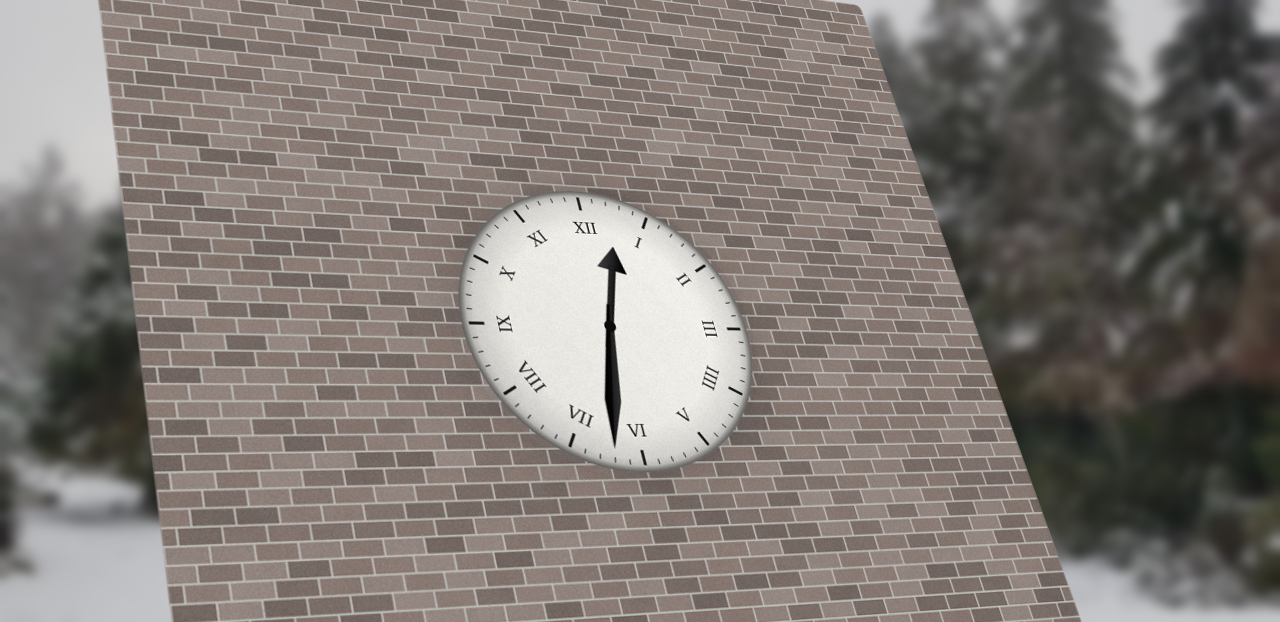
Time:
**12:32**
